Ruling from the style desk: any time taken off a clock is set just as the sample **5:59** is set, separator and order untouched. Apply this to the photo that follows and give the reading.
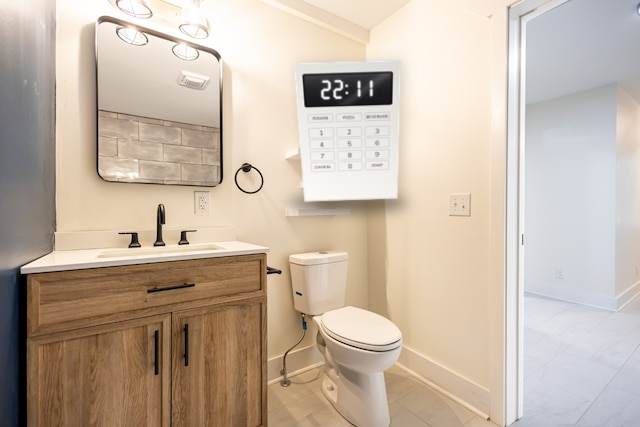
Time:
**22:11**
